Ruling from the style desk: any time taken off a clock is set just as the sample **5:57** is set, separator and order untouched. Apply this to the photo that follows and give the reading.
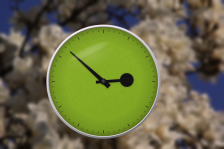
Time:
**2:52**
